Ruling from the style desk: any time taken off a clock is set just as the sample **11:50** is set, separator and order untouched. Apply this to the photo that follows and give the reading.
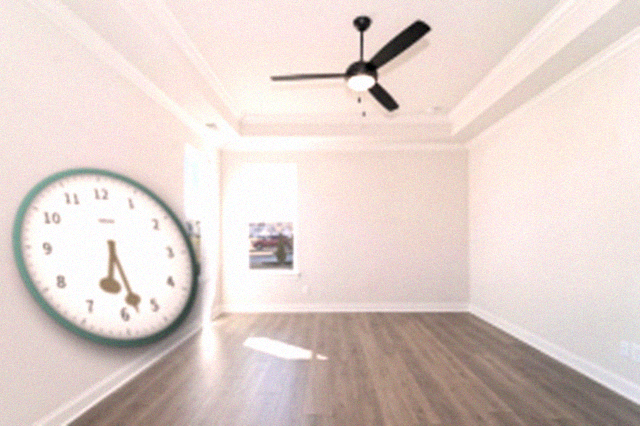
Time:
**6:28**
